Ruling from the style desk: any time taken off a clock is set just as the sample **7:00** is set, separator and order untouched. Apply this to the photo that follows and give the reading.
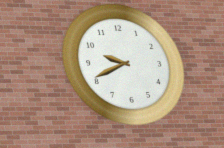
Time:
**9:41**
